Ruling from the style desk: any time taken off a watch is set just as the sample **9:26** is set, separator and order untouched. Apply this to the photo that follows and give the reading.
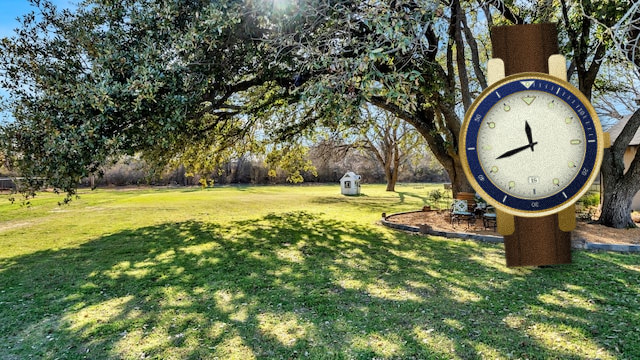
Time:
**11:42**
